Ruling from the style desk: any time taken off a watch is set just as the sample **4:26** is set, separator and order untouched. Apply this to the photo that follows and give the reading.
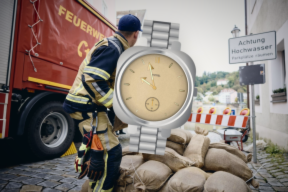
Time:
**9:57**
